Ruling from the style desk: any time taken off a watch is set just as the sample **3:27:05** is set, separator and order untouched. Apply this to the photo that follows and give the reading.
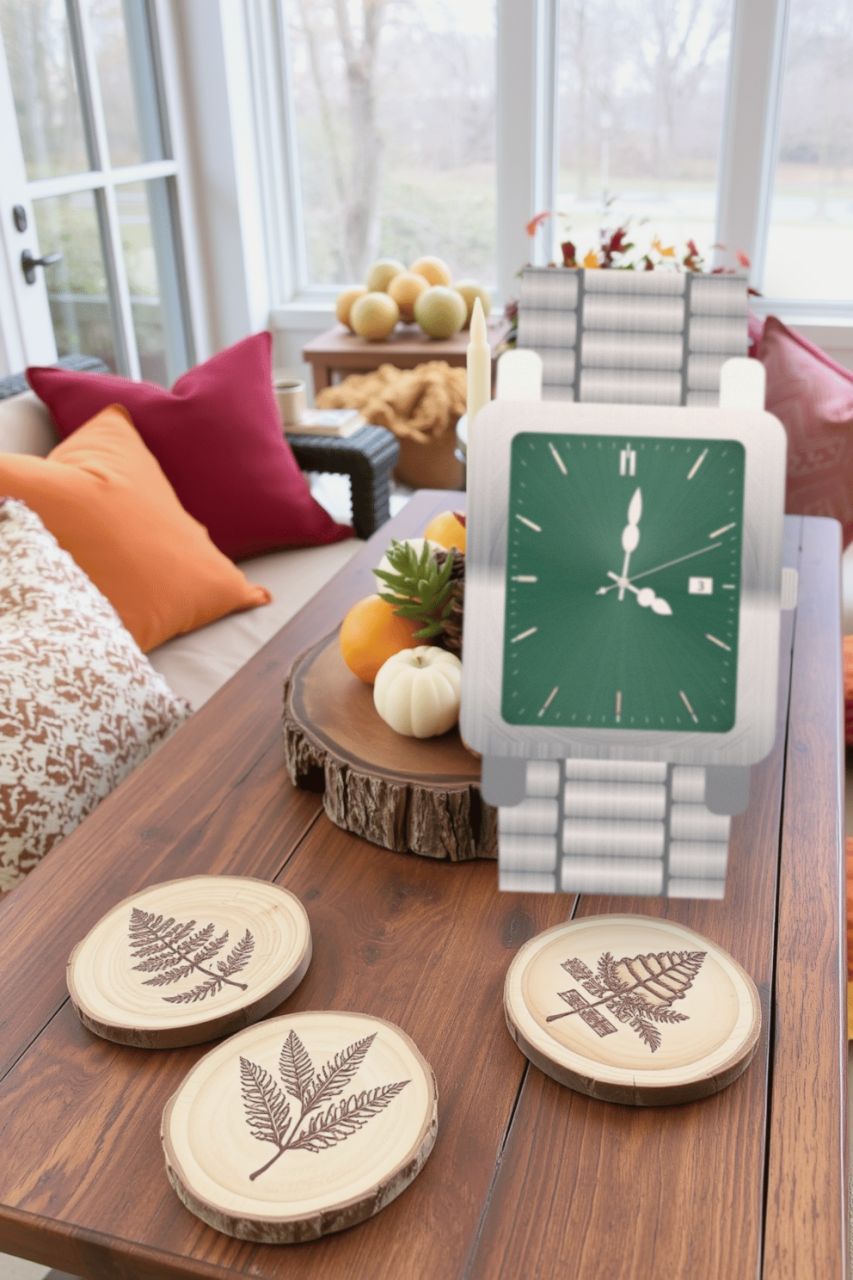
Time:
**4:01:11**
